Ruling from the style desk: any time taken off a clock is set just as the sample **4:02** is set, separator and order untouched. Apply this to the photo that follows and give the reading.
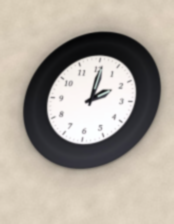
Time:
**2:01**
